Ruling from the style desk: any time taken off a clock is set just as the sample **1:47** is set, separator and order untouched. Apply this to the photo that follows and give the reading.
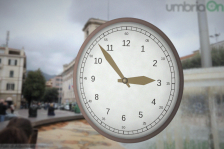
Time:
**2:53**
